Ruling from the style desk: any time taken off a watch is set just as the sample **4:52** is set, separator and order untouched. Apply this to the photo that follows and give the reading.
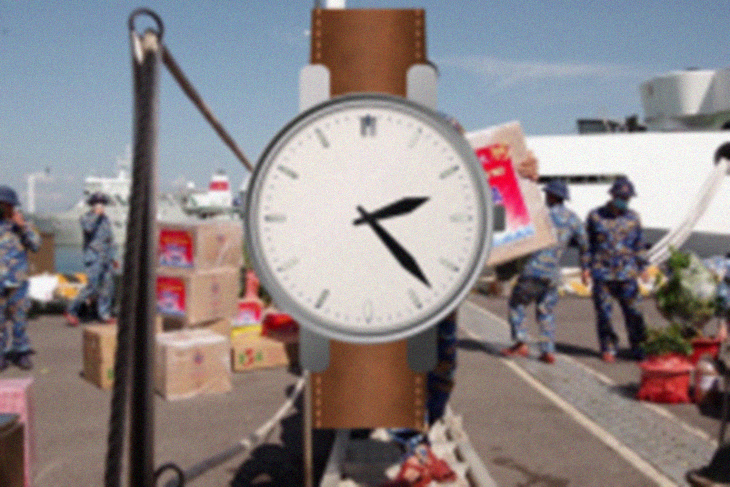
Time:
**2:23**
